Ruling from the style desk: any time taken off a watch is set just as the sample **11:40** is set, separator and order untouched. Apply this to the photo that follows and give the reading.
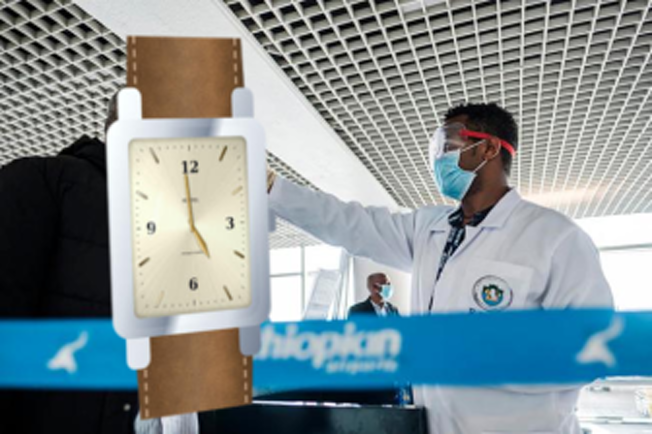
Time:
**4:59**
